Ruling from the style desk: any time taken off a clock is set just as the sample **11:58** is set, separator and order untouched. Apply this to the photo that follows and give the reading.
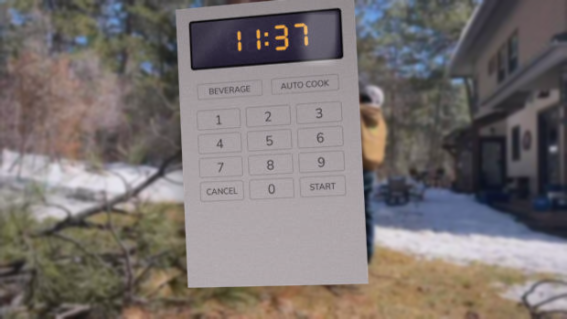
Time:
**11:37**
